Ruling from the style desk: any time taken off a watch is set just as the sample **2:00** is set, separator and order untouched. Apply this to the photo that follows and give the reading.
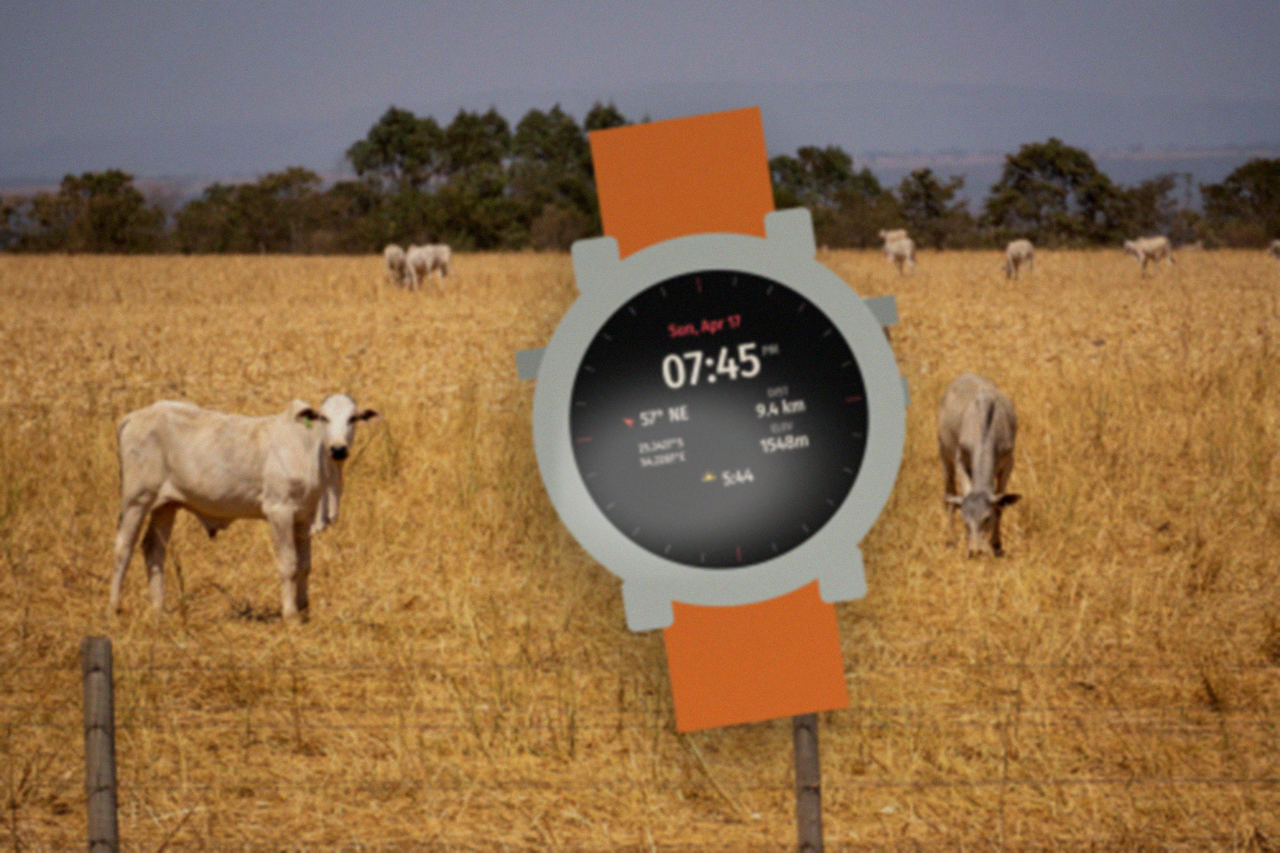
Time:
**7:45**
